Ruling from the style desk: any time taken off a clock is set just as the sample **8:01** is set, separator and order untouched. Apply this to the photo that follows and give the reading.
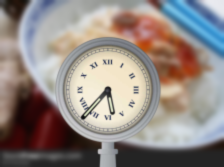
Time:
**5:37**
